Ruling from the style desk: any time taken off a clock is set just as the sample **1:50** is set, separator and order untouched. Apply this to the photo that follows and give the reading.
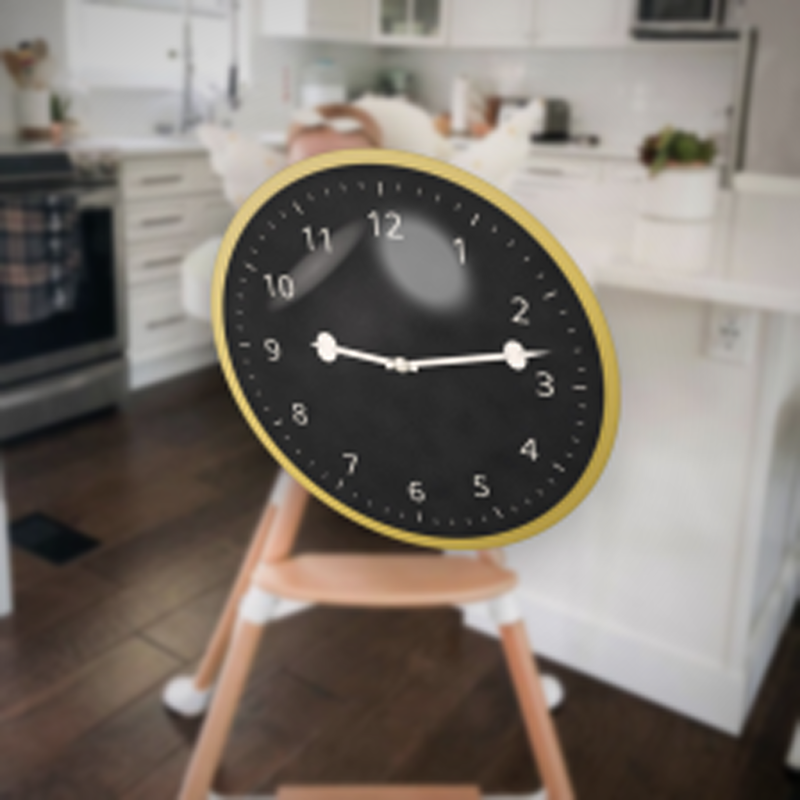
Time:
**9:13**
